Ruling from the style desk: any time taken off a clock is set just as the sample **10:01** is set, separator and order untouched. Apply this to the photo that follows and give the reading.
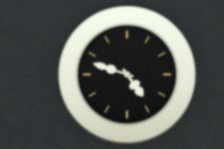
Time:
**4:48**
